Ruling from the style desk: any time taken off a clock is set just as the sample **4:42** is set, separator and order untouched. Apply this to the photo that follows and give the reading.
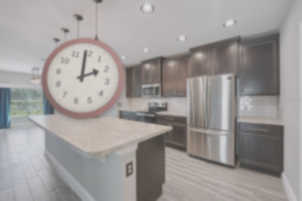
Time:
**1:59**
